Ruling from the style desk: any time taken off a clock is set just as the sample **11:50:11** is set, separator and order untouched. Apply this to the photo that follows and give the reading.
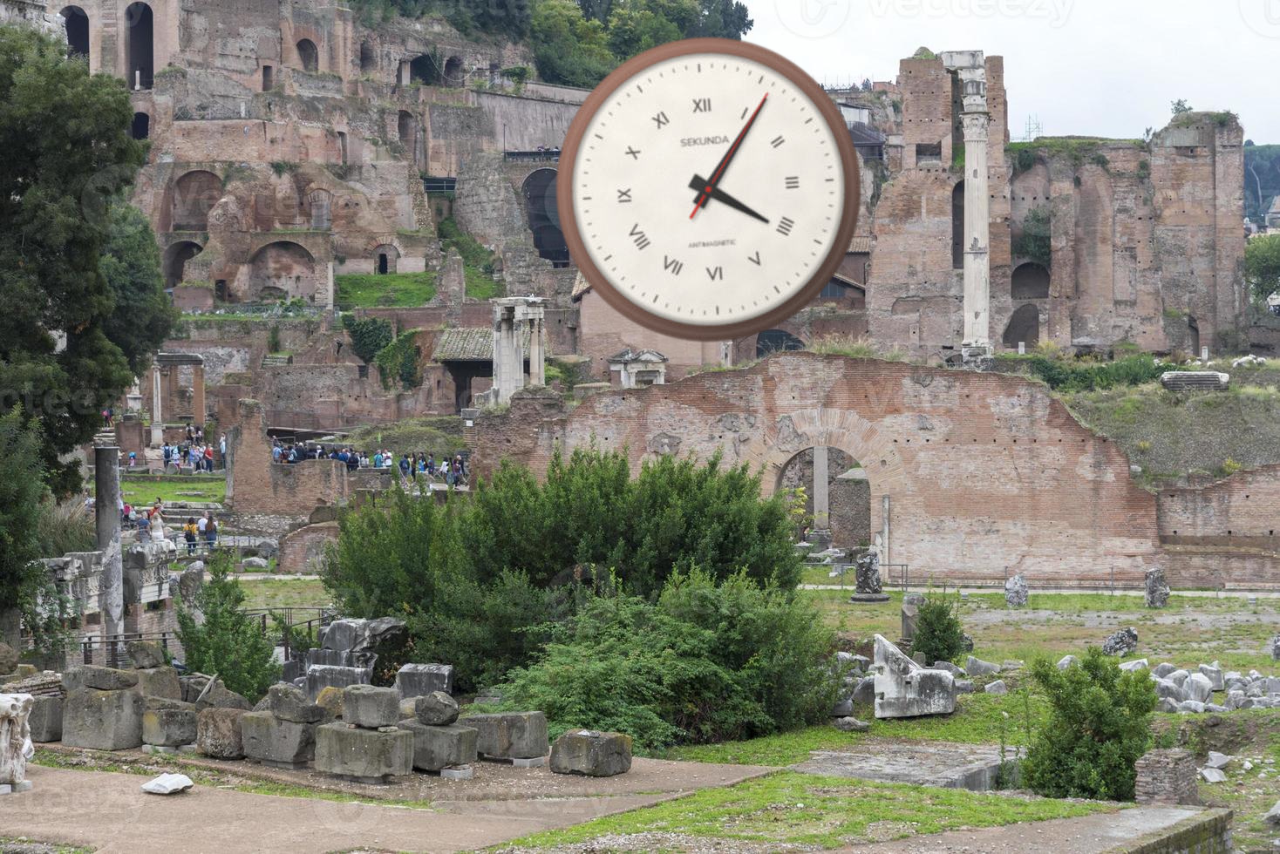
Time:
**4:06:06**
